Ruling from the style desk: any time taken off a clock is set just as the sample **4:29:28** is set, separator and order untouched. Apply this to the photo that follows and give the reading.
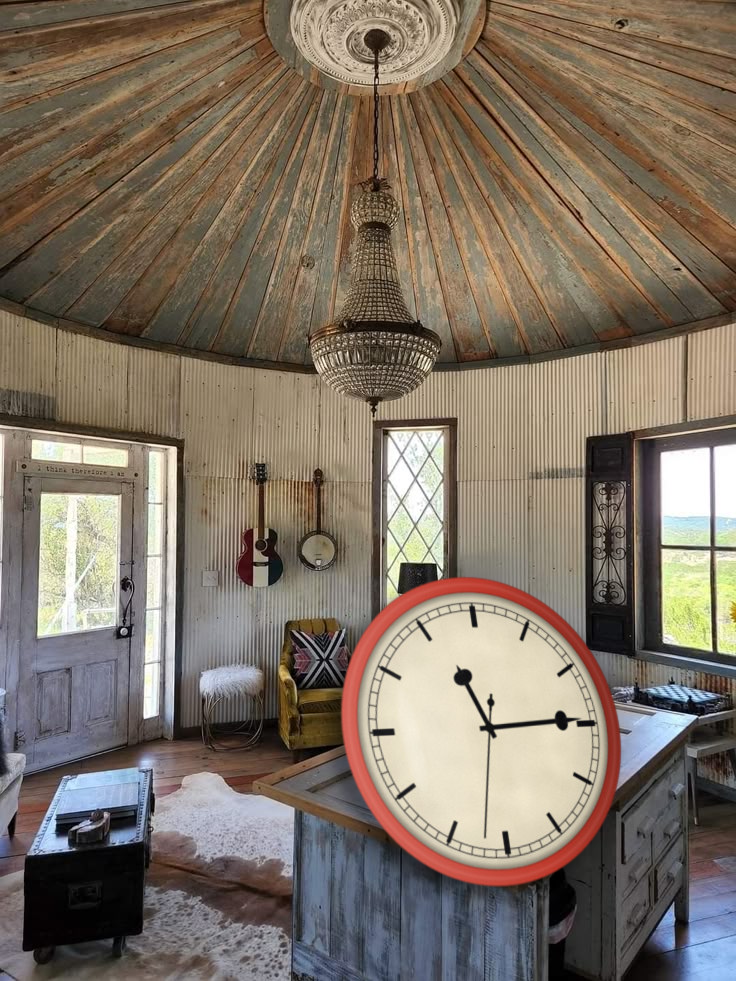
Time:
**11:14:32**
